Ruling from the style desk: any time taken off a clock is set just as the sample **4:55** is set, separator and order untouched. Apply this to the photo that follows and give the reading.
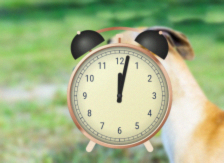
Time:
**12:02**
